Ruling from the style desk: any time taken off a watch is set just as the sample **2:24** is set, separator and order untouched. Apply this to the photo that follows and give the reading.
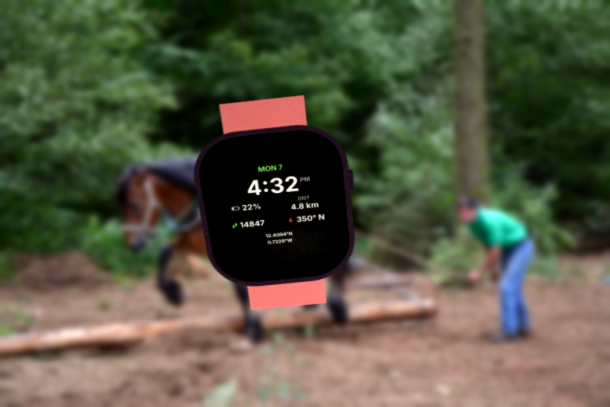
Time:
**4:32**
